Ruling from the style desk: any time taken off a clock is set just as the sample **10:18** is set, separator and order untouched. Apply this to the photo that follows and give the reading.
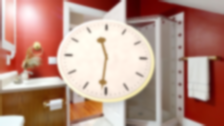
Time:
**11:31**
